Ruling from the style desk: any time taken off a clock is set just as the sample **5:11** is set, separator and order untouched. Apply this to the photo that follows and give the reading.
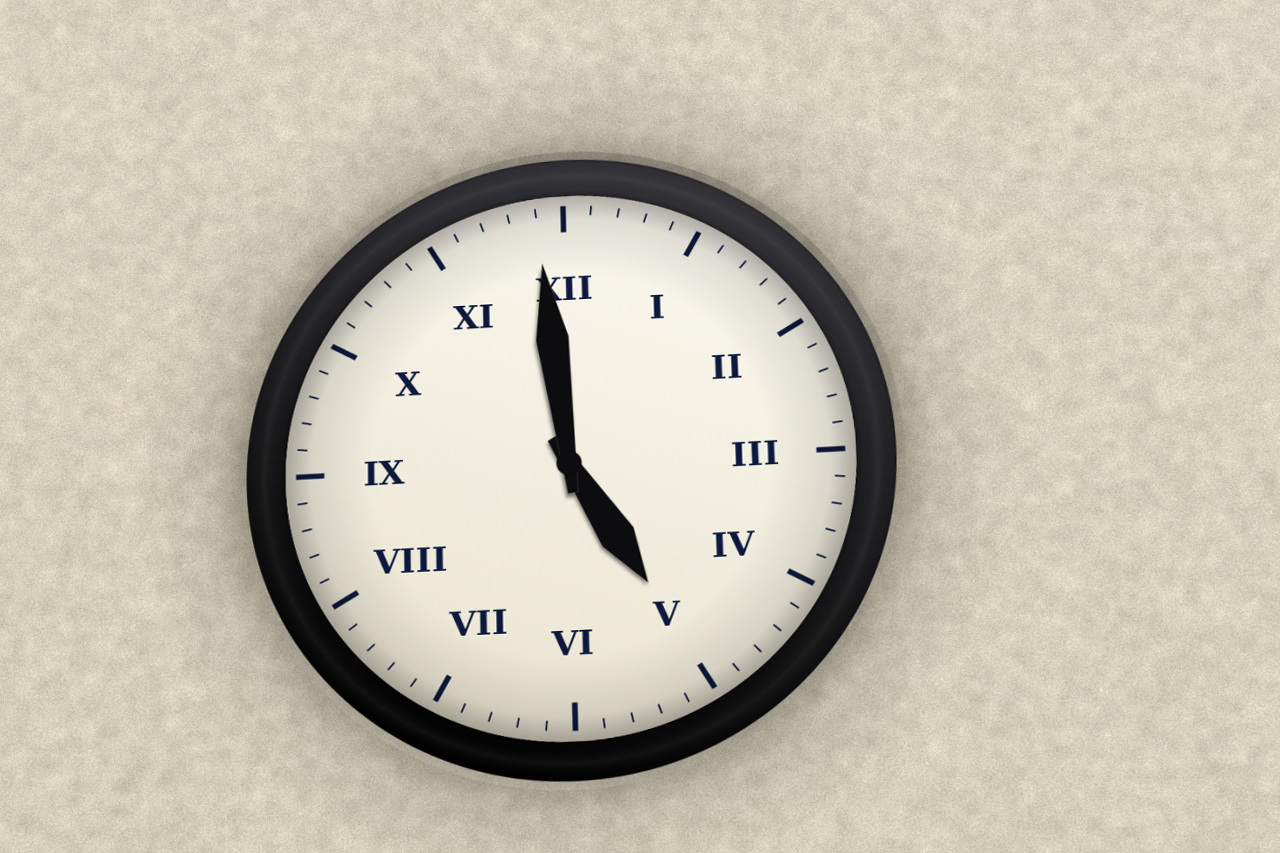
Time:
**4:59**
